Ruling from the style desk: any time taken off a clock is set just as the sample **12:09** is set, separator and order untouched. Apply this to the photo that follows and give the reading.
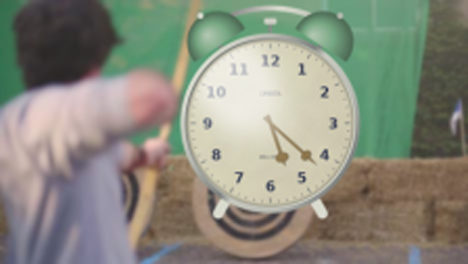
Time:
**5:22**
